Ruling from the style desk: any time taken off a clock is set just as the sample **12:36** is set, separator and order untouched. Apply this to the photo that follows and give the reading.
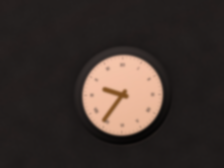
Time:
**9:36**
